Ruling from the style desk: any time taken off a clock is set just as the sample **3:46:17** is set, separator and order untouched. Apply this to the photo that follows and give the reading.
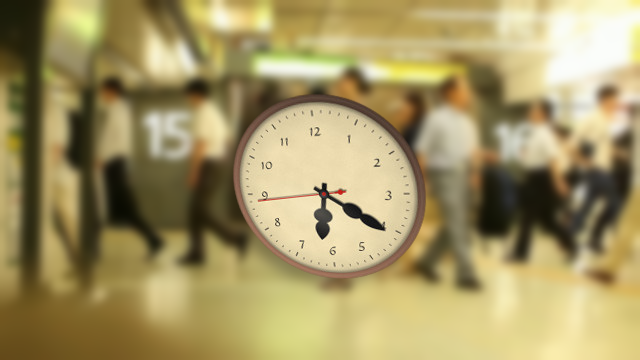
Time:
**6:20:44**
